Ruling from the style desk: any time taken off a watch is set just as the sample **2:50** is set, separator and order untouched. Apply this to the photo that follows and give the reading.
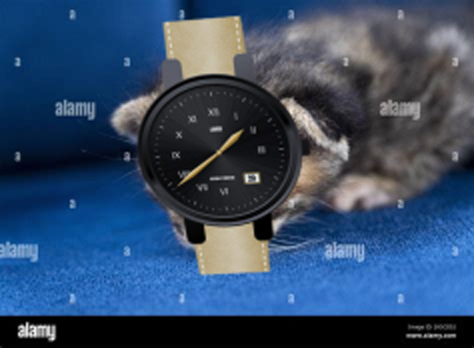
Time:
**1:39**
